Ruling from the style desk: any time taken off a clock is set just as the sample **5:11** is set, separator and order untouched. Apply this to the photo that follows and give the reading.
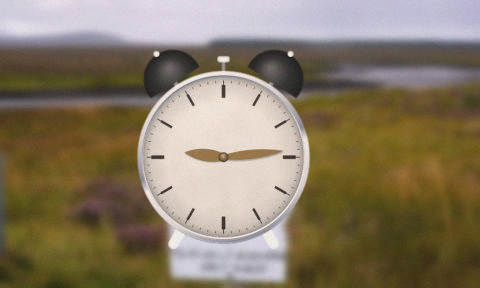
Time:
**9:14**
